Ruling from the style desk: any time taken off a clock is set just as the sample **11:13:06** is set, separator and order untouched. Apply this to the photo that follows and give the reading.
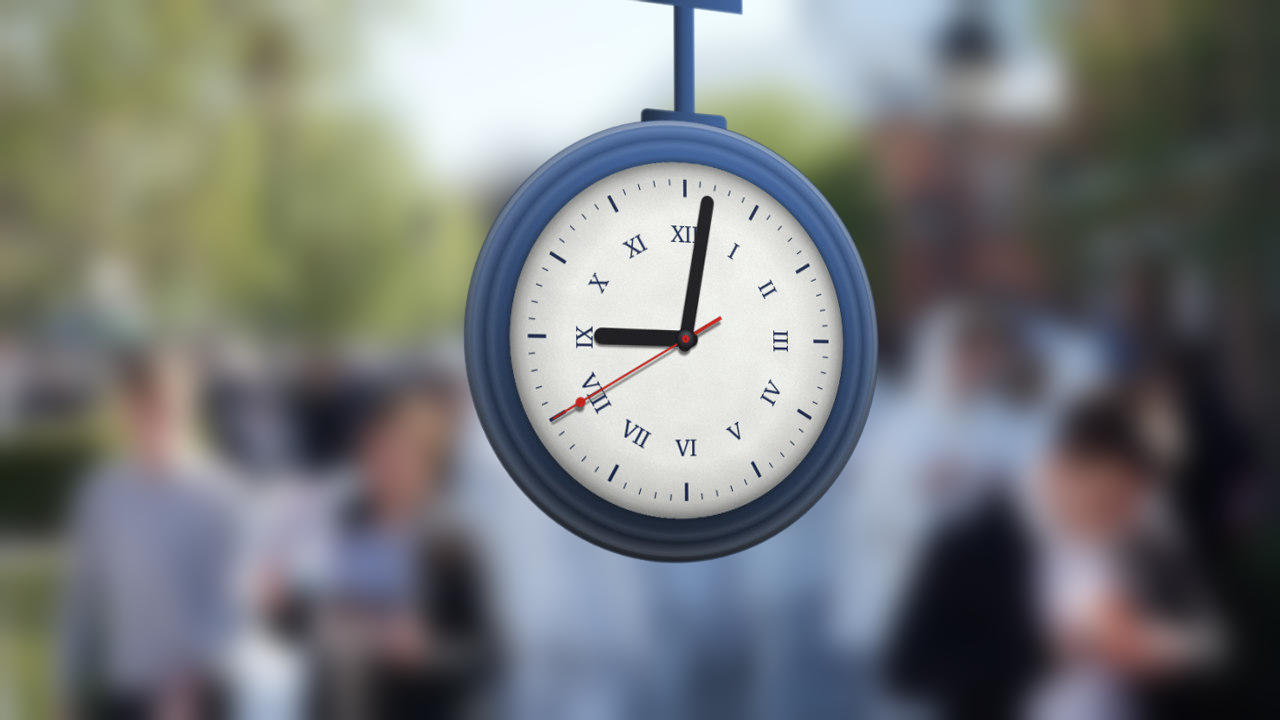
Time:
**9:01:40**
